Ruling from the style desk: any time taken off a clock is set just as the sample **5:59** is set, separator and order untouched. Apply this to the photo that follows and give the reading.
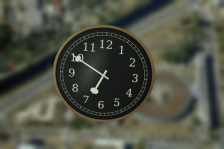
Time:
**6:50**
